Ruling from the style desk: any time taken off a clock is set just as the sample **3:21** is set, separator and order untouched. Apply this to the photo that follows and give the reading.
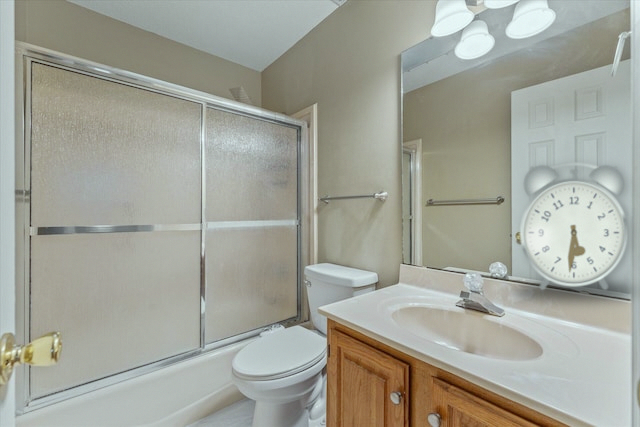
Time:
**5:31**
